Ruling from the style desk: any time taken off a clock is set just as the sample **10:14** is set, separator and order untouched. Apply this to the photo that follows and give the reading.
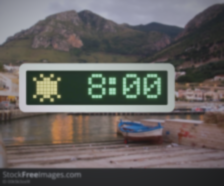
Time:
**8:00**
